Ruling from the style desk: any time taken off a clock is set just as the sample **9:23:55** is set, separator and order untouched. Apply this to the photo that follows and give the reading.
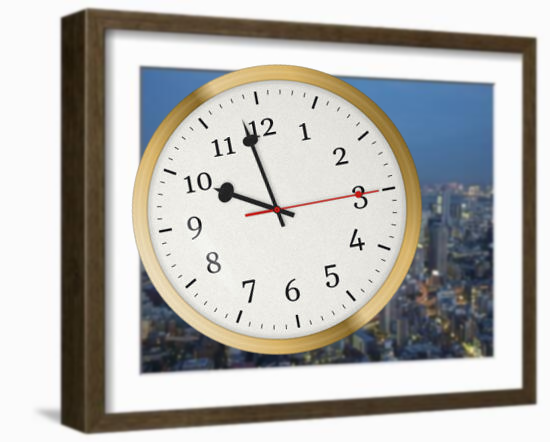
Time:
**9:58:15**
